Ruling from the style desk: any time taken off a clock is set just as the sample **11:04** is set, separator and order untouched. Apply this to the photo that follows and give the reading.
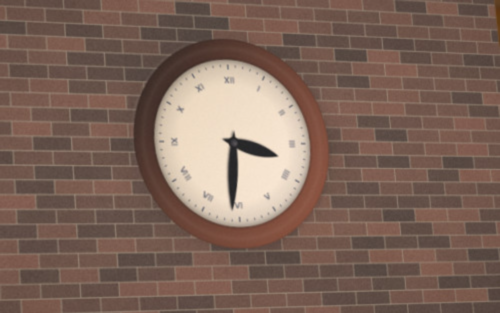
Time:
**3:31**
